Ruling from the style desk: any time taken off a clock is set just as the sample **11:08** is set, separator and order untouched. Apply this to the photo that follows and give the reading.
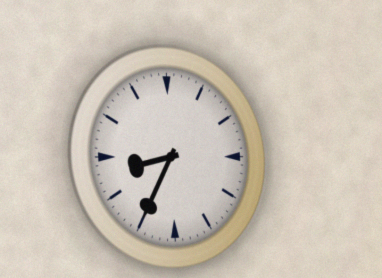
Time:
**8:35**
